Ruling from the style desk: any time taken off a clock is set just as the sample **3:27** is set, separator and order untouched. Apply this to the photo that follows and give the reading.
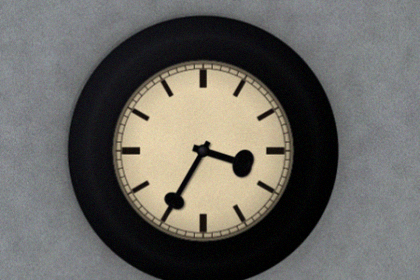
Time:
**3:35**
